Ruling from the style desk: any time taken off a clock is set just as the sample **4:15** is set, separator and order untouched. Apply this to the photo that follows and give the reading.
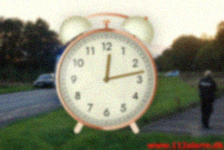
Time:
**12:13**
